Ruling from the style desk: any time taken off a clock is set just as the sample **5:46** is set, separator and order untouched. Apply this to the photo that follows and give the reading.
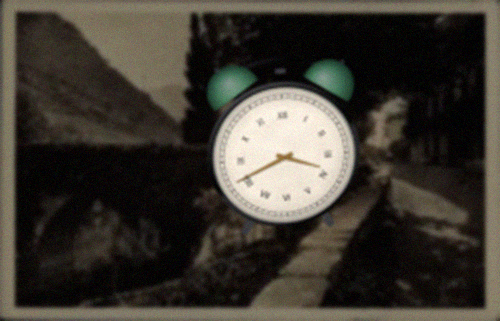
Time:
**3:41**
